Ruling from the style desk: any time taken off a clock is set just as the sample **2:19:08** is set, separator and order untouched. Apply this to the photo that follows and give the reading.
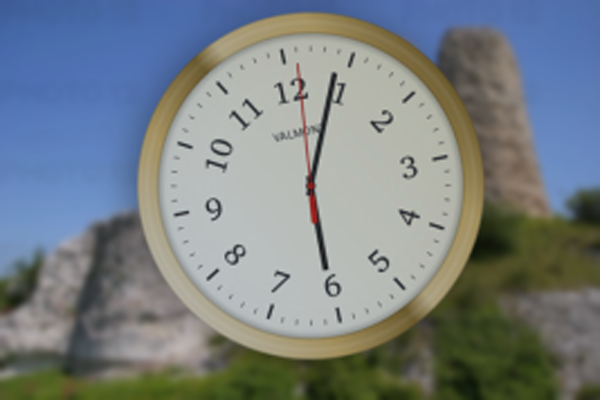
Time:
**6:04:01**
